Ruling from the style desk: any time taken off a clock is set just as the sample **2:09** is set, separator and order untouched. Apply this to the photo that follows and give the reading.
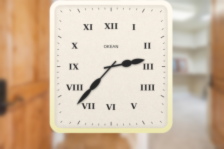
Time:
**2:37**
